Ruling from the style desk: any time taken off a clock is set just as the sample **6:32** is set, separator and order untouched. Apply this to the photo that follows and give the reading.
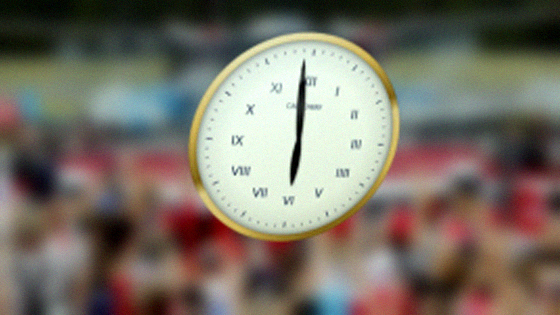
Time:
**5:59**
